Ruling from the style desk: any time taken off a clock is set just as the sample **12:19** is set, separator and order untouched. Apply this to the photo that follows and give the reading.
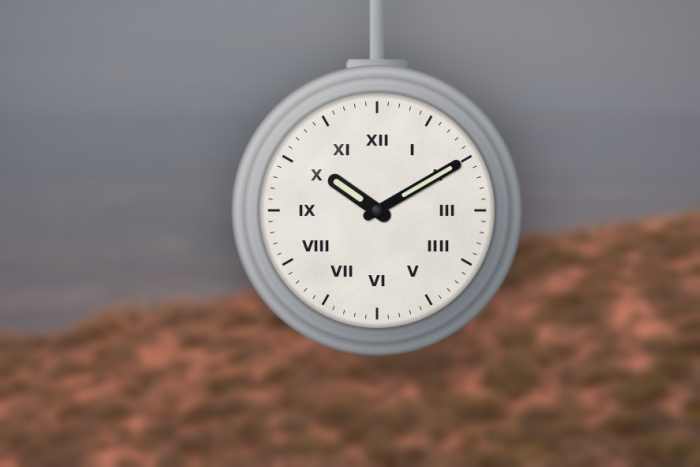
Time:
**10:10**
